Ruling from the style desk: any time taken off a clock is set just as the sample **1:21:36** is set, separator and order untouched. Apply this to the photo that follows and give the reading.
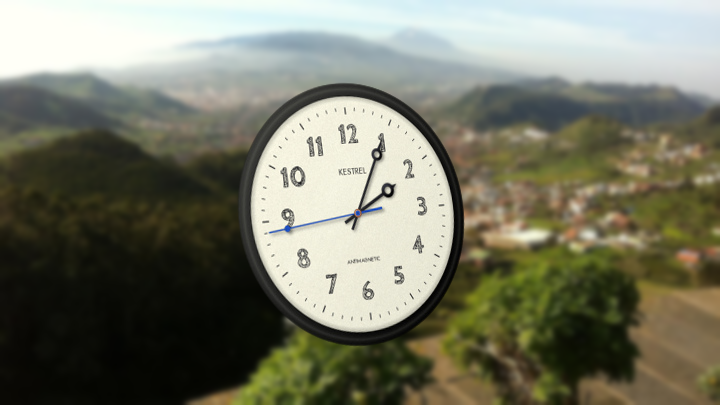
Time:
**2:04:44**
